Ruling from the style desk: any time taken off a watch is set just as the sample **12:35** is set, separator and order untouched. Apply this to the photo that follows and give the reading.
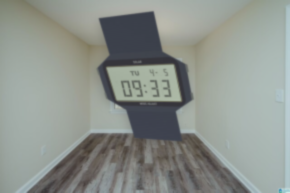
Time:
**9:33**
